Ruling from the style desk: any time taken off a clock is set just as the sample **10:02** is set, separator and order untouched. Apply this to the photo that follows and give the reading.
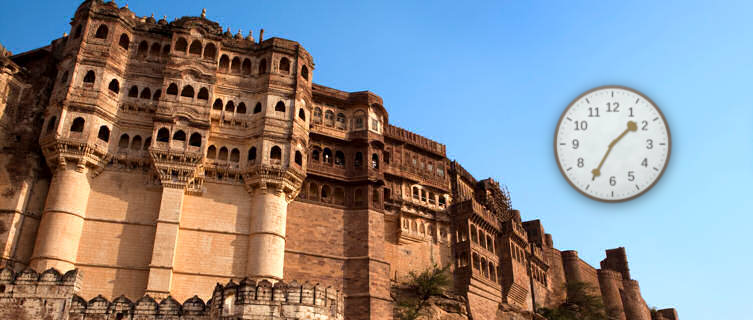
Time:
**1:35**
